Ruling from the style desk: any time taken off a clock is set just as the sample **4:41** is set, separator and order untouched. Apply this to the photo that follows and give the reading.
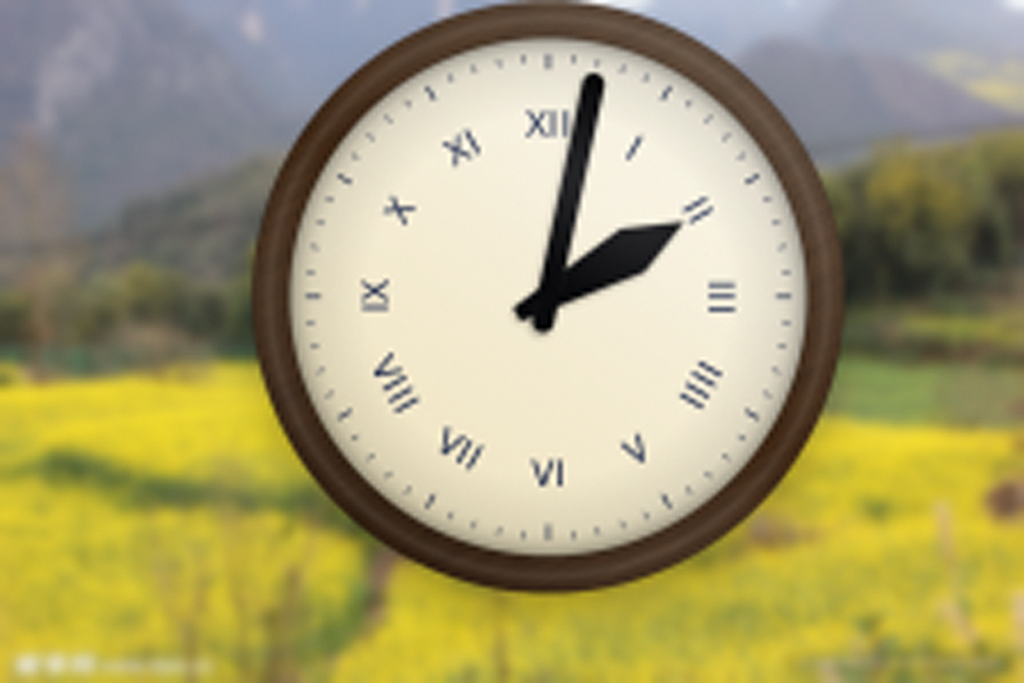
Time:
**2:02**
